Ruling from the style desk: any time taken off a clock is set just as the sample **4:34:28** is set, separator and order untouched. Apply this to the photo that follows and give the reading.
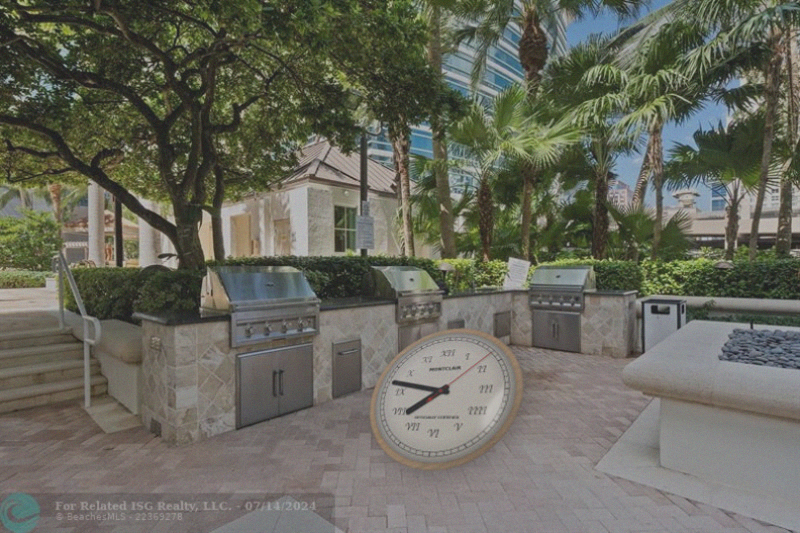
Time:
**7:47:08**
